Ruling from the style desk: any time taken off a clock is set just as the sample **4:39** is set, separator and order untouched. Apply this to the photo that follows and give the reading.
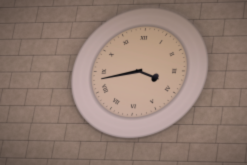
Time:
**3:43**
